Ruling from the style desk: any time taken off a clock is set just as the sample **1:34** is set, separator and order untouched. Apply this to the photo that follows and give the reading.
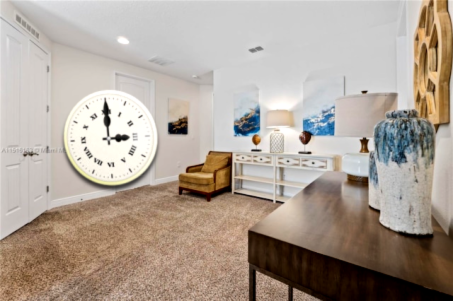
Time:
**3:00**
